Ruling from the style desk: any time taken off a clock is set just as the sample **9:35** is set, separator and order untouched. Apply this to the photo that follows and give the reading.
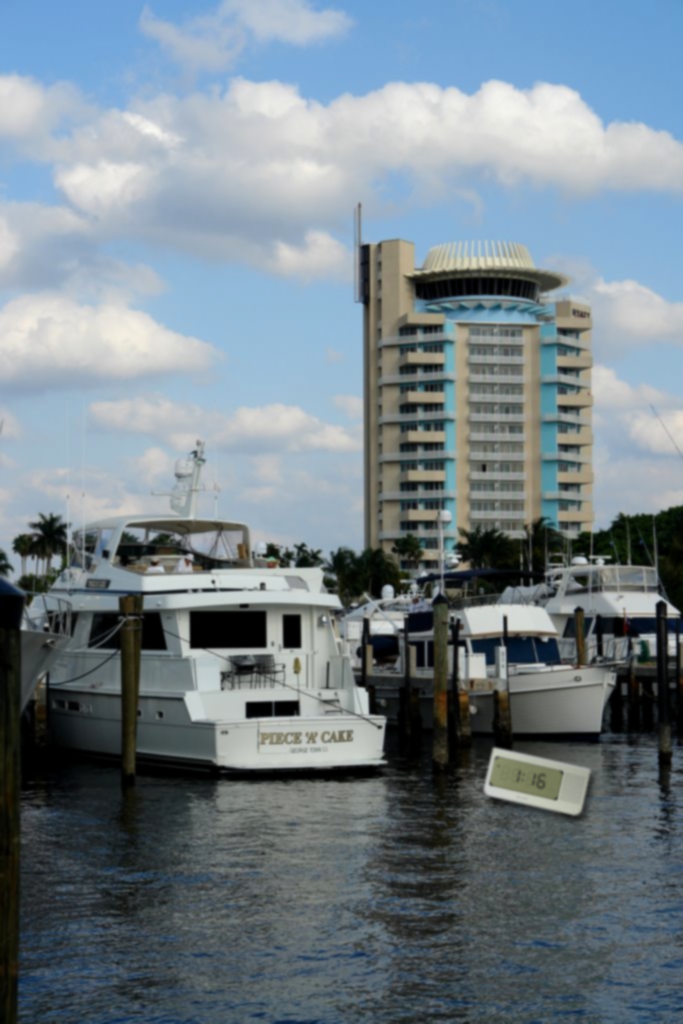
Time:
**1:16**
